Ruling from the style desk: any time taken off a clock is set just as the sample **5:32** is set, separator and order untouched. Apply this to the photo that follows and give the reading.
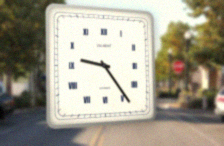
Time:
**9:24**
